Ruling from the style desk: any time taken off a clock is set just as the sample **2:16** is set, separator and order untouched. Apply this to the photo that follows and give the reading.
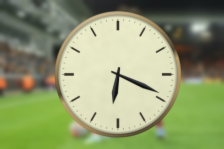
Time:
**6:19**
